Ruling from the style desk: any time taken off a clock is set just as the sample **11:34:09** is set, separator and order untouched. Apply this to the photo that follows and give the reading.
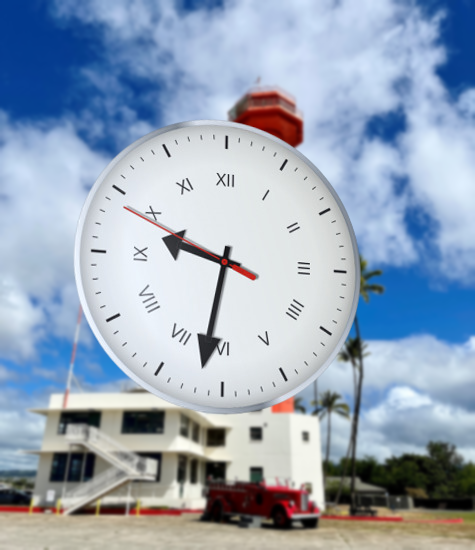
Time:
**9:31:49**
